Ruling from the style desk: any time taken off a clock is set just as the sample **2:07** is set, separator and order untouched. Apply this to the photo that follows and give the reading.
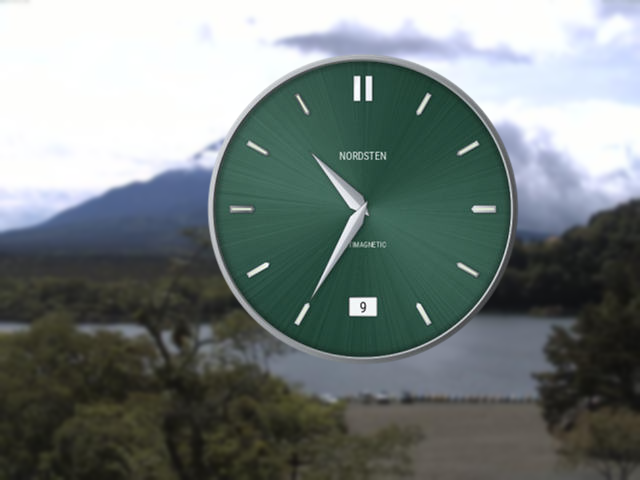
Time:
**10:35**
